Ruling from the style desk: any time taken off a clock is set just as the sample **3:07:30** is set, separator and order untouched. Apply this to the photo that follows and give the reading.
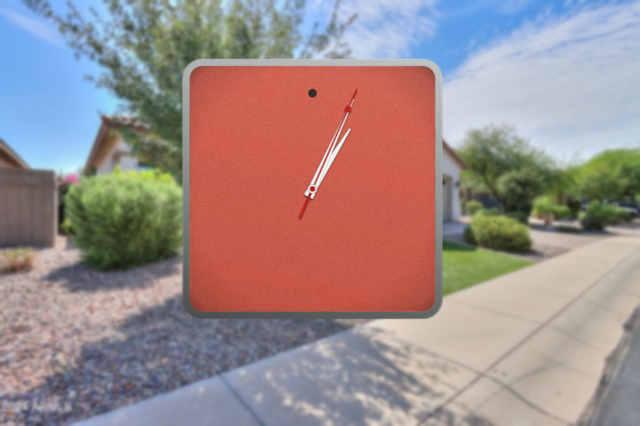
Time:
**1:04:04**
